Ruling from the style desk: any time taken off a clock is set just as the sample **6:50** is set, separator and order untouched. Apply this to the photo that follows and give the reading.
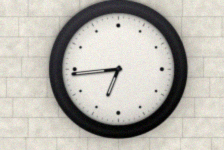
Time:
**6:44**
